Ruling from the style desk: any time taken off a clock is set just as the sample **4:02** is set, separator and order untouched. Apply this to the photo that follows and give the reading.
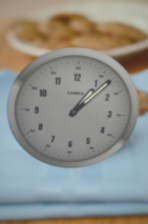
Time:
**1:07**
